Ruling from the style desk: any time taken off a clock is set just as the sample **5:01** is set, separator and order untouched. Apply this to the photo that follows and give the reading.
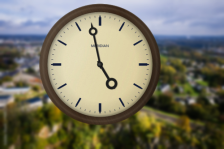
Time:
**4:58**
